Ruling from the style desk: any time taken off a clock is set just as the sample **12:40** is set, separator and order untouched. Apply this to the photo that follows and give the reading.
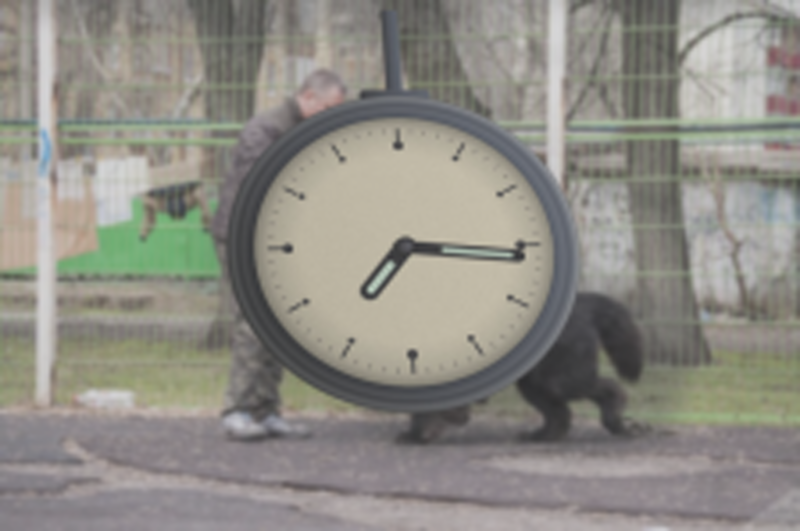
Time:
**7:16**
